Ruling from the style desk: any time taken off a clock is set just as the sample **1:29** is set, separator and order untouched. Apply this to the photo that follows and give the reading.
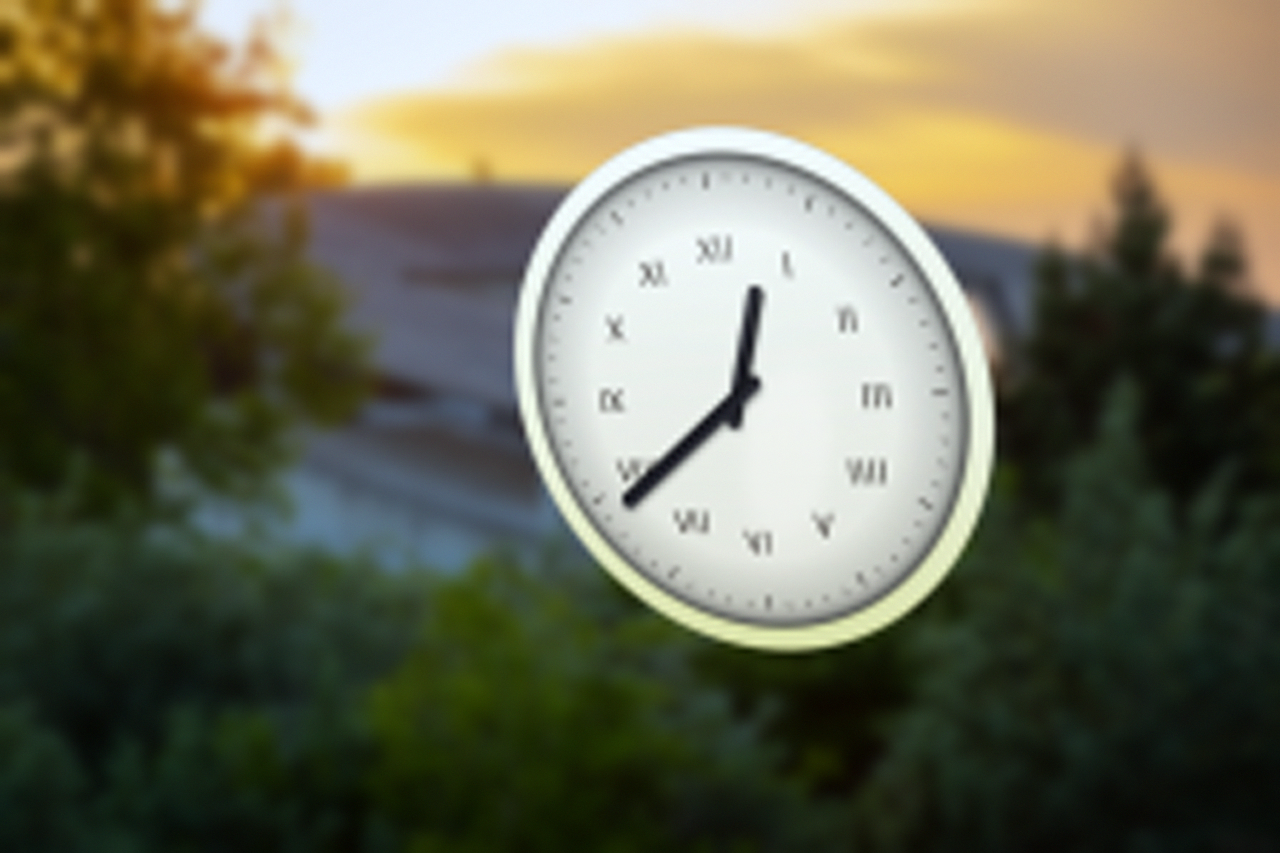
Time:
**12:39**
